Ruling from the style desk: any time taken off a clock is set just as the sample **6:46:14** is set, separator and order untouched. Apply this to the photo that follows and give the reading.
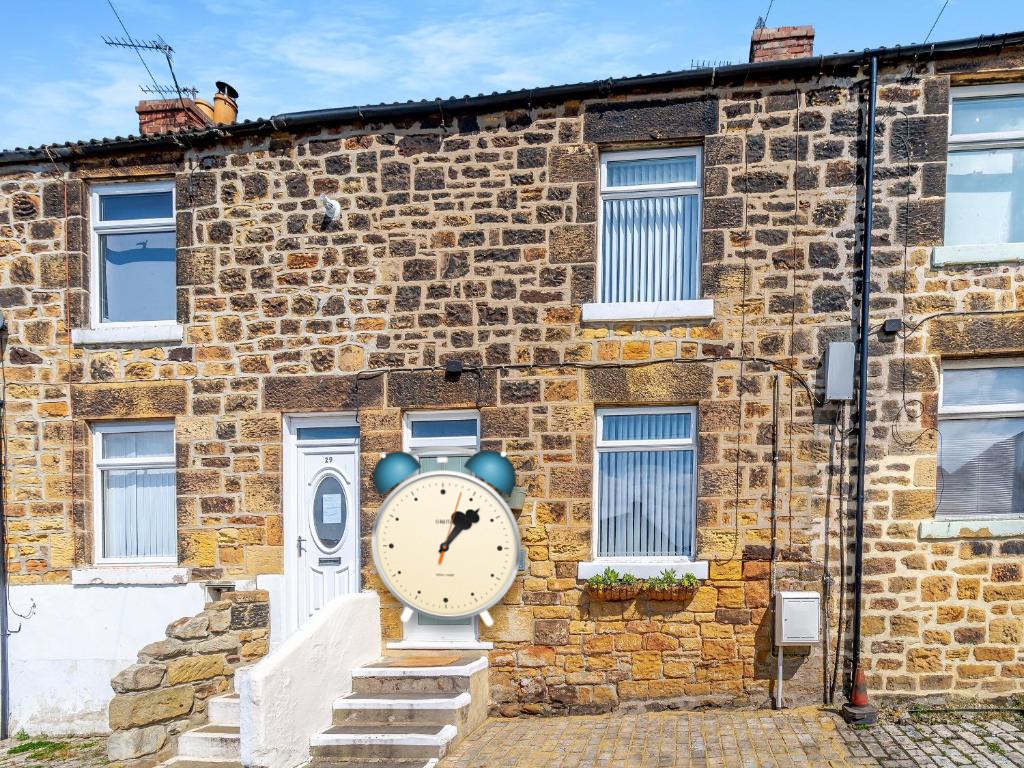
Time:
**1:07:03**
